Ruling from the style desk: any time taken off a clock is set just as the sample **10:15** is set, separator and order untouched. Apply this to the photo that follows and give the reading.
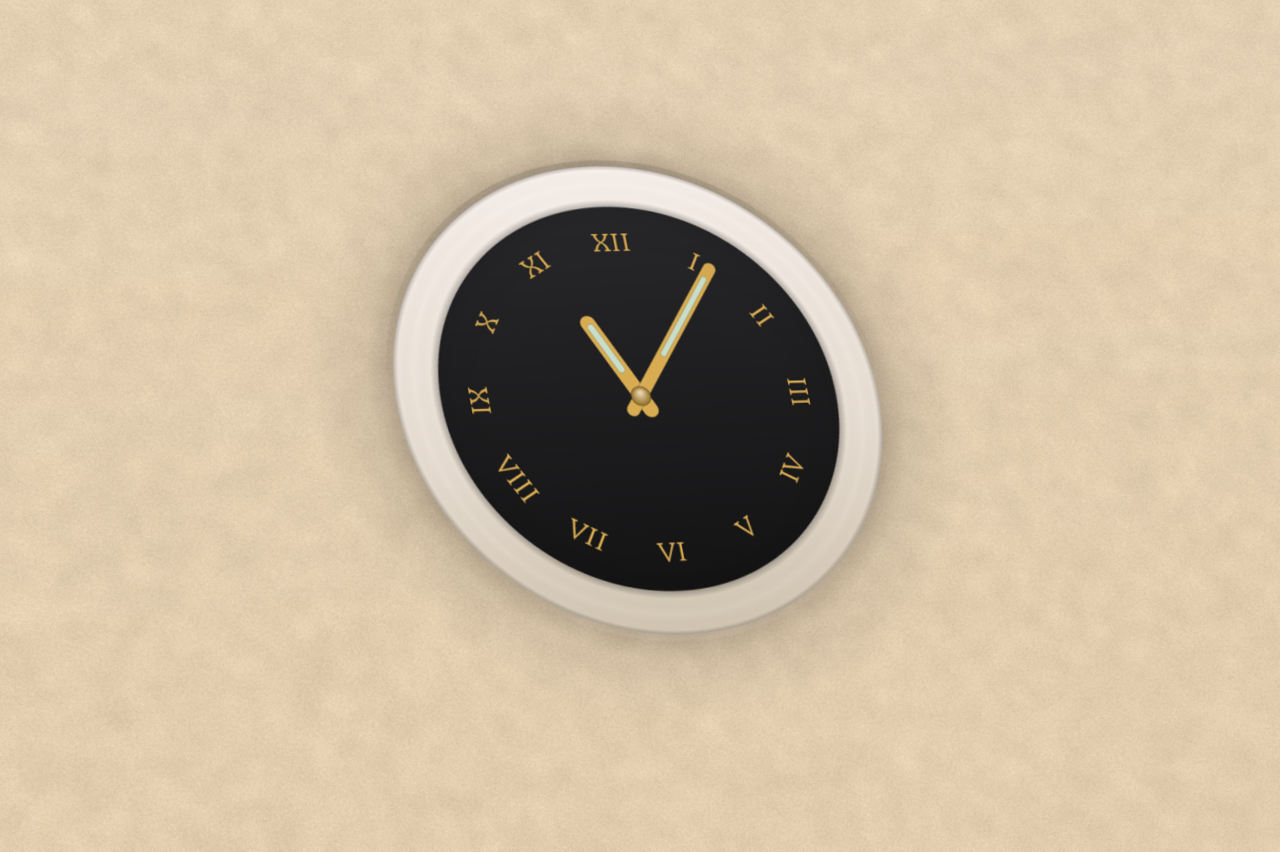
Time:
**11:06**
